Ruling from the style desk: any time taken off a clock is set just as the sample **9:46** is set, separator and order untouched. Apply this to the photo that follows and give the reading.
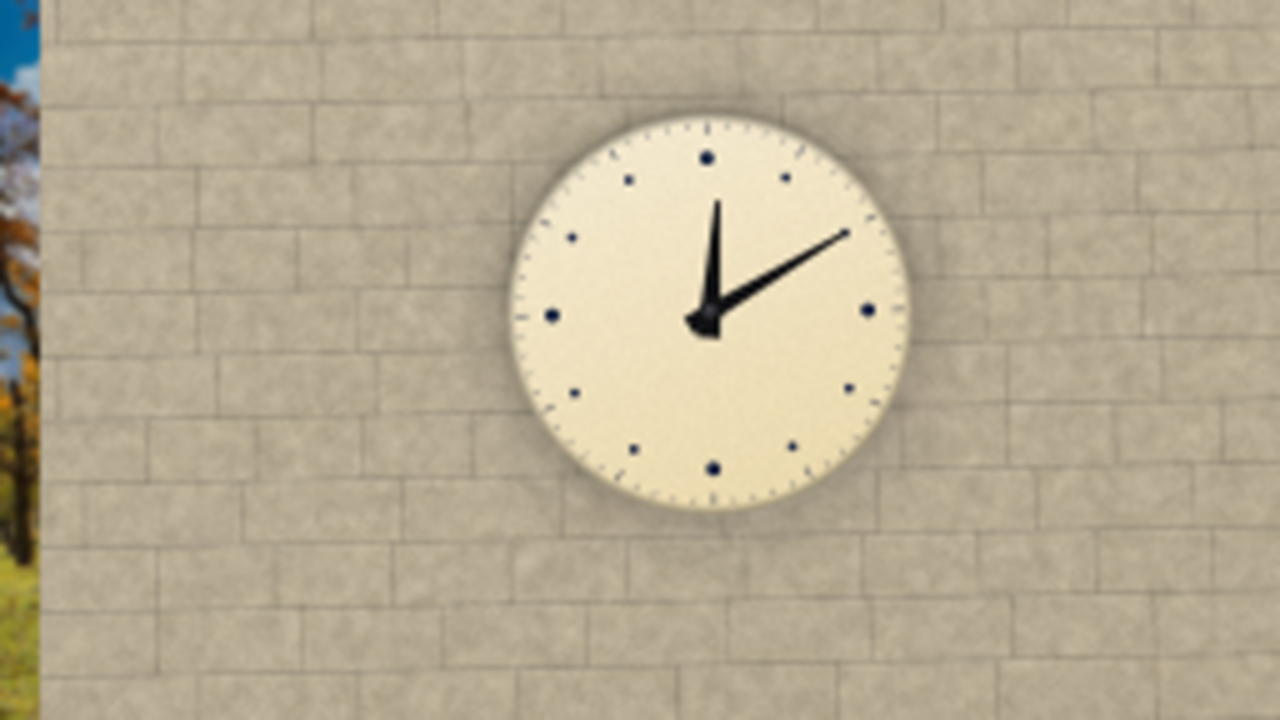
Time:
**12:10**
